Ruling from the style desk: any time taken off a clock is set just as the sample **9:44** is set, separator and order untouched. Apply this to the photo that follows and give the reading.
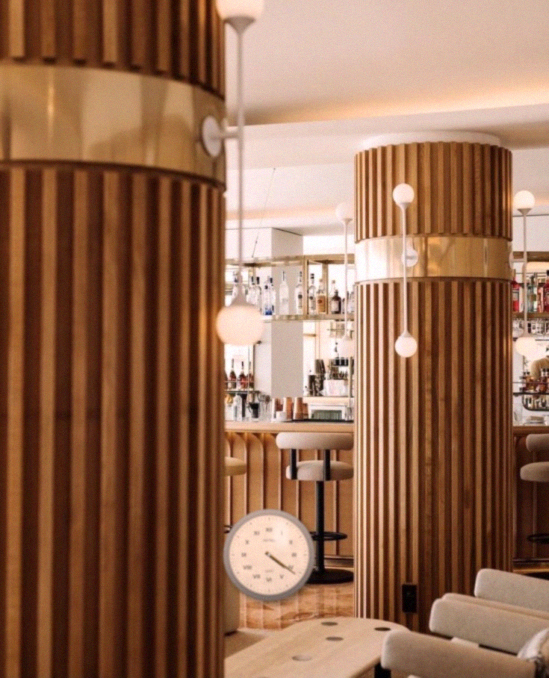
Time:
**4:21**
